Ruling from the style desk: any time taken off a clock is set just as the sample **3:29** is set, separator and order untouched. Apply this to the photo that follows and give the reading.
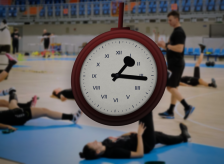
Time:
**1:16**
